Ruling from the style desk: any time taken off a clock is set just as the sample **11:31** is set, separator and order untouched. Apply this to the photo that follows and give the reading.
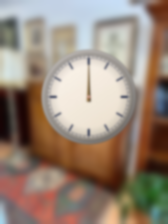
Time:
**12:00**
